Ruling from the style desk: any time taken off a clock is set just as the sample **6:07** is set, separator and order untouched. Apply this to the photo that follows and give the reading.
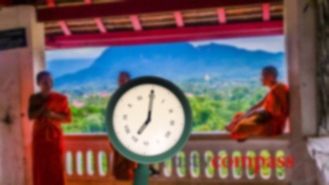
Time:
**7:00**
